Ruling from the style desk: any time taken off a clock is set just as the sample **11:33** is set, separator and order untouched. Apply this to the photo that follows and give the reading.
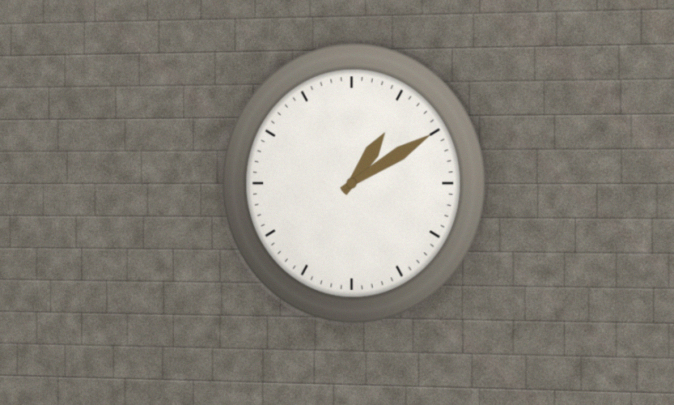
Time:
**1:10**
